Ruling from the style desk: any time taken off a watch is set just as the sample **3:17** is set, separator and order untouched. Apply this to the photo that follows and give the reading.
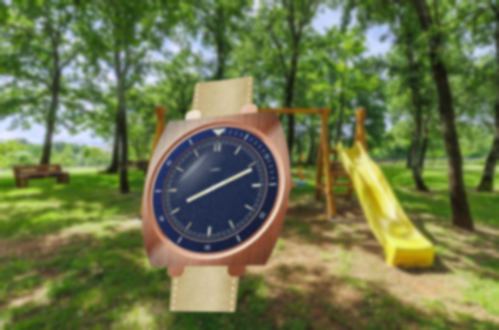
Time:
**8:11**
